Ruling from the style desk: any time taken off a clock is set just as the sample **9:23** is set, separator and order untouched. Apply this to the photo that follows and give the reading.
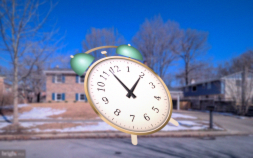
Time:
**1:58**
